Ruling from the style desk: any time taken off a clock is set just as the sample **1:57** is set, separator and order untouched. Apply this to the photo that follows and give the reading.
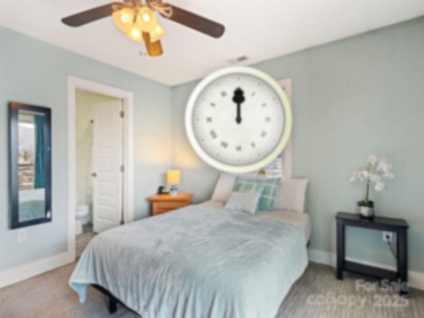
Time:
**12:00**
